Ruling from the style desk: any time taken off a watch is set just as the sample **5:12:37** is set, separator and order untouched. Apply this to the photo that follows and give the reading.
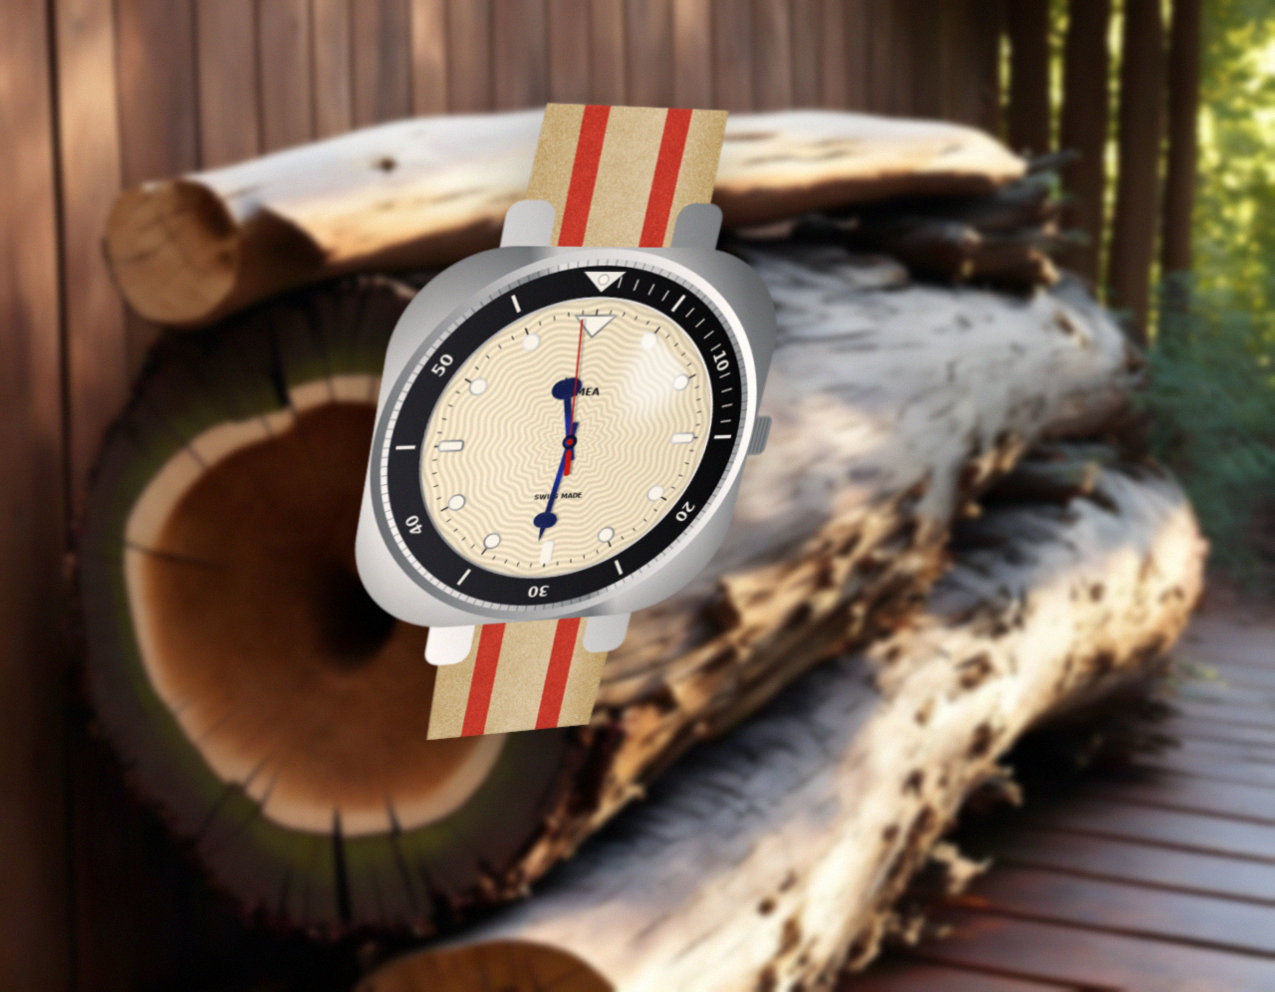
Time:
**11:30:59**
